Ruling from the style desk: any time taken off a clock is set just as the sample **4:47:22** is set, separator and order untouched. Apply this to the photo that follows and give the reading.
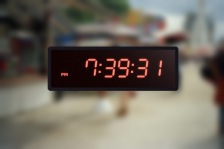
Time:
**7:39:31**
